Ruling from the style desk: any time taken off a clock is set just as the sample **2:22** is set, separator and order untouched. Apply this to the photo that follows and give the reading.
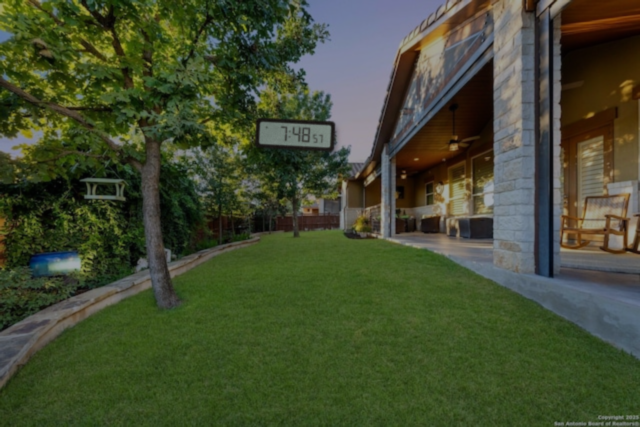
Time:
**7:48**
